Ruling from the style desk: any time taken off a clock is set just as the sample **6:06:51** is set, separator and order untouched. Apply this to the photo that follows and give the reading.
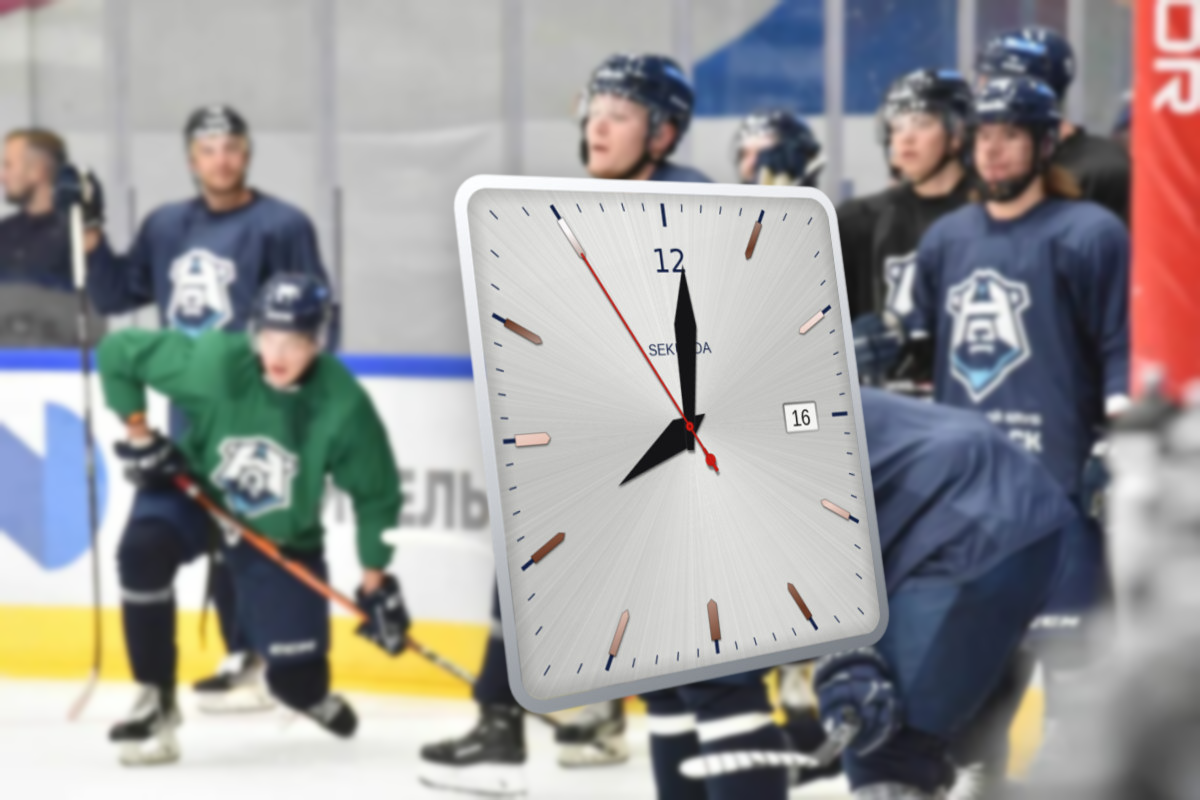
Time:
**8:00:55**
